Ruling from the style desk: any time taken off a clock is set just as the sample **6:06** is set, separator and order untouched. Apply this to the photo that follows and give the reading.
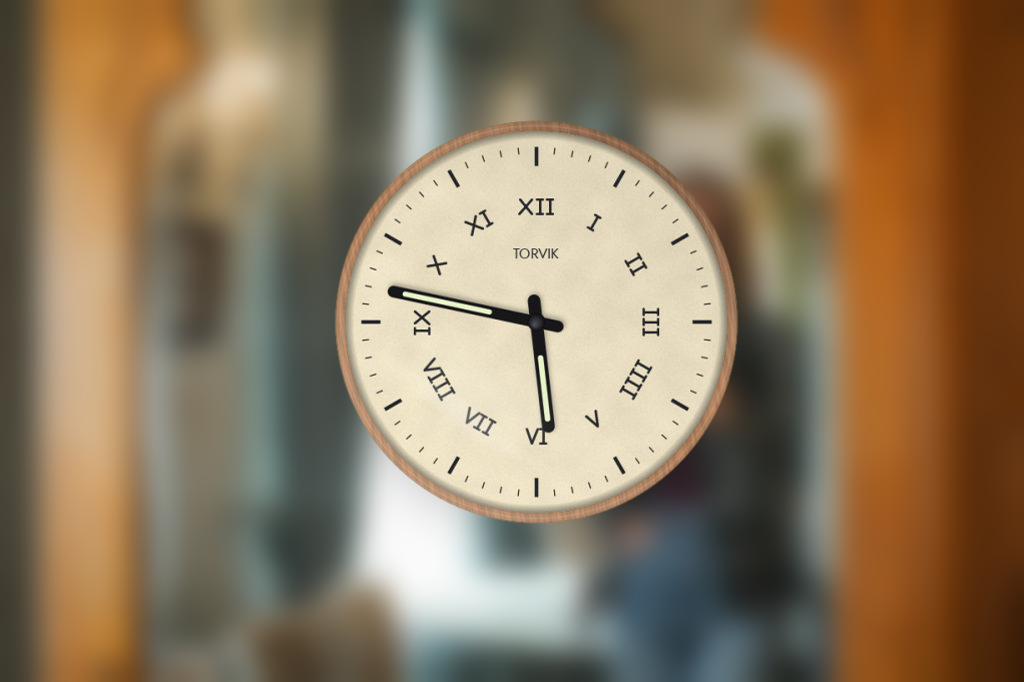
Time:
**5:47**
